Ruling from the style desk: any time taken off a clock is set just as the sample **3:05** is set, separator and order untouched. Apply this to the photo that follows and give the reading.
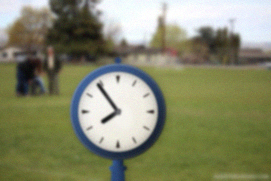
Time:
**7:54**
